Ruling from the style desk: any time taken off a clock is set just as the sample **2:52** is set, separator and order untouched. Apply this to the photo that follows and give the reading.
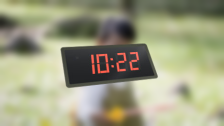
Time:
**10:22**
